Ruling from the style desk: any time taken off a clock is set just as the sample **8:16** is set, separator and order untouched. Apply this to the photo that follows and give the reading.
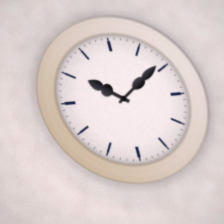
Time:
**10:09**
